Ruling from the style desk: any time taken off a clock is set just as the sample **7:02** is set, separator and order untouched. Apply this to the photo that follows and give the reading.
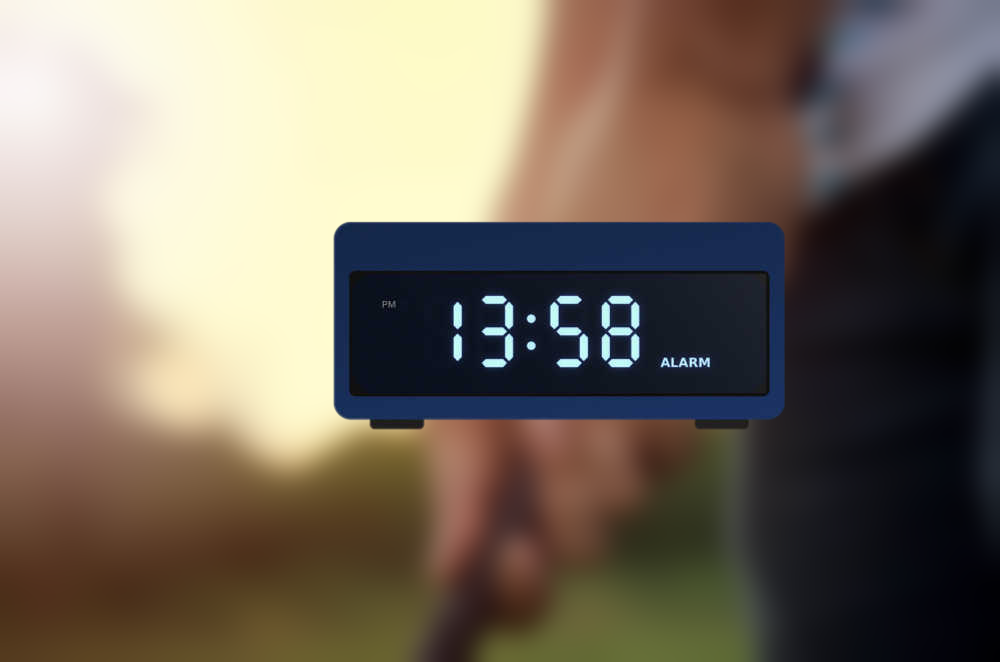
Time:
**13:58**
